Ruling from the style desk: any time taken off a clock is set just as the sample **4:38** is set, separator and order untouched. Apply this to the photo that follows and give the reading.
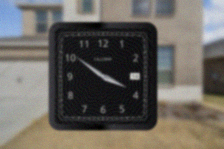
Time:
**3:51**
